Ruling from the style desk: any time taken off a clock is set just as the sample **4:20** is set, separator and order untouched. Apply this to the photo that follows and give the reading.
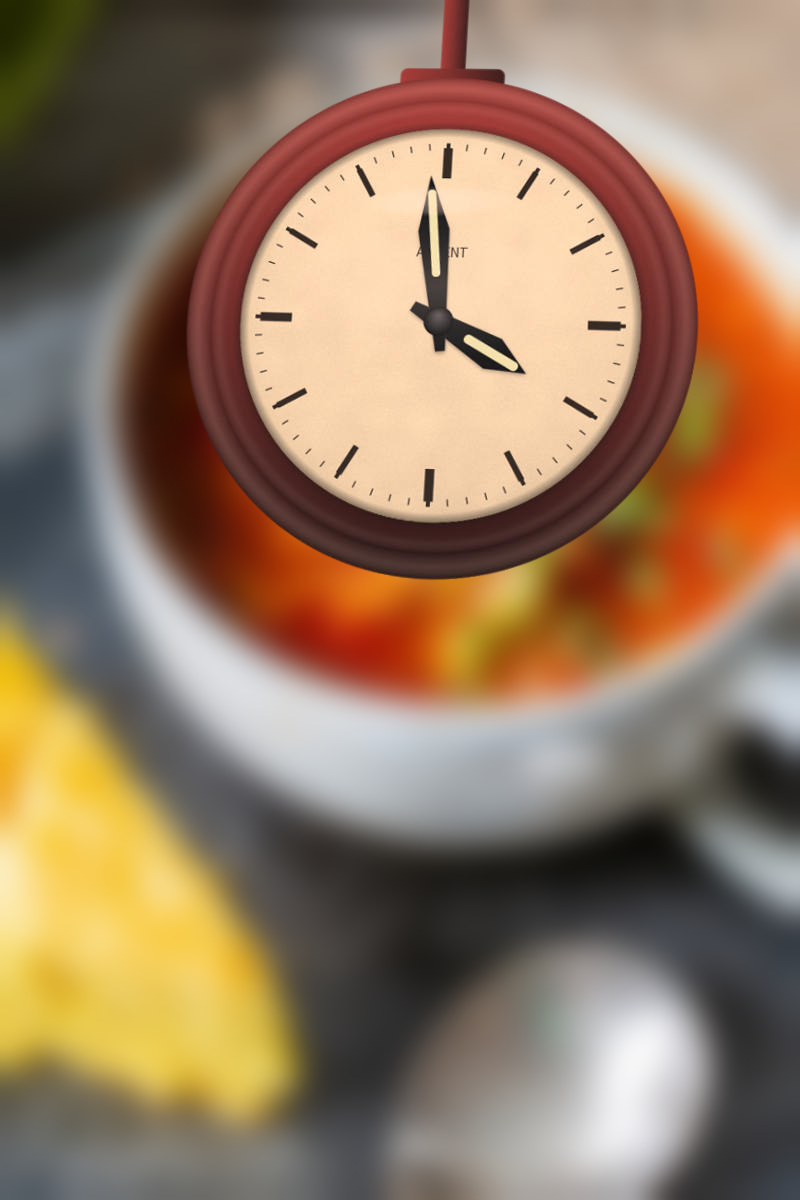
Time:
**3:59**
